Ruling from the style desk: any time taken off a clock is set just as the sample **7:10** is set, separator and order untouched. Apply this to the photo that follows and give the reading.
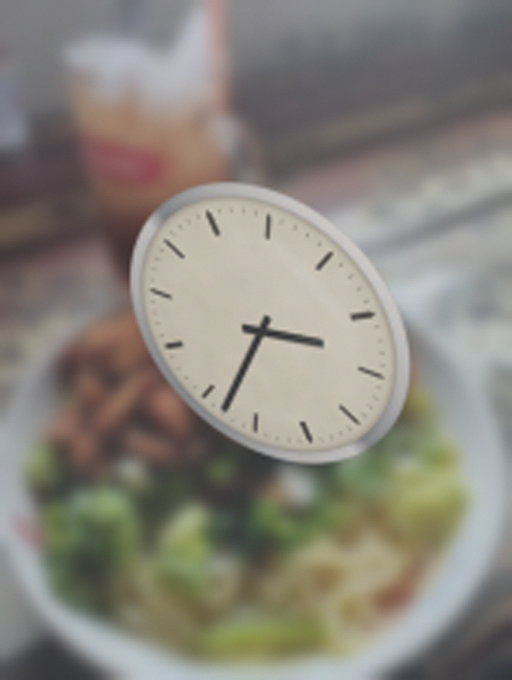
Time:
**3:38**
